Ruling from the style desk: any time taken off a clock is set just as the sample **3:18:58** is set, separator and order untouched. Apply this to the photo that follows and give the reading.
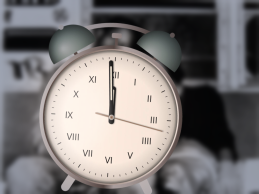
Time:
**11:59:17**
